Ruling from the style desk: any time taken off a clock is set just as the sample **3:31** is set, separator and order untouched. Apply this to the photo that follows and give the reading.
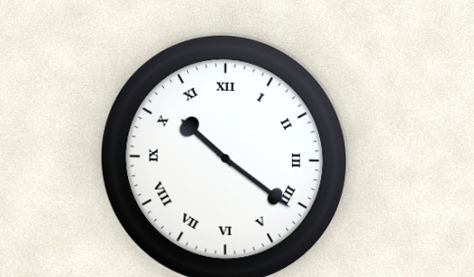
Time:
**10:21**
